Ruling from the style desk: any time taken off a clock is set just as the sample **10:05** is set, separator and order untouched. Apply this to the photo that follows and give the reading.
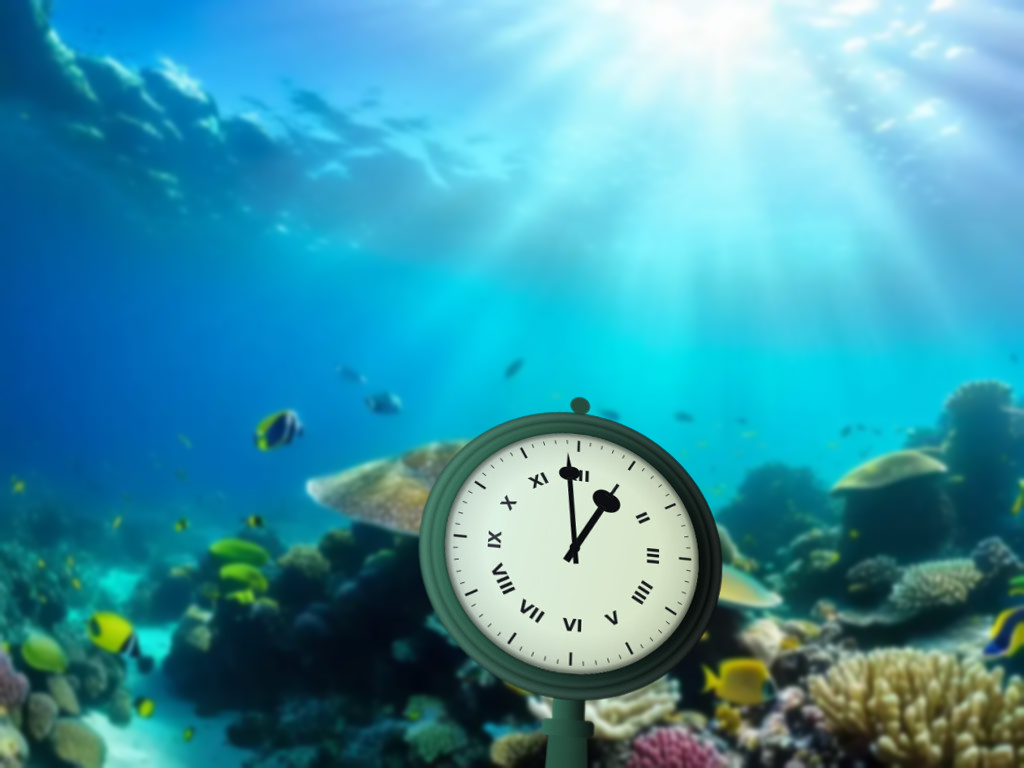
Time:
**12:59**
